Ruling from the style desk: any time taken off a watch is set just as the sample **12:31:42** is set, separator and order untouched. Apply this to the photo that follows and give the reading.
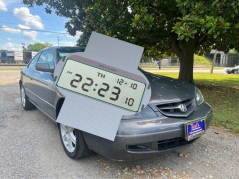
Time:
**22:23:10**
